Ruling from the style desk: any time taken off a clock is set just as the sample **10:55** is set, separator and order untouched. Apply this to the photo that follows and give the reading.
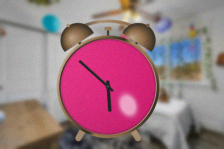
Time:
**5:52**
